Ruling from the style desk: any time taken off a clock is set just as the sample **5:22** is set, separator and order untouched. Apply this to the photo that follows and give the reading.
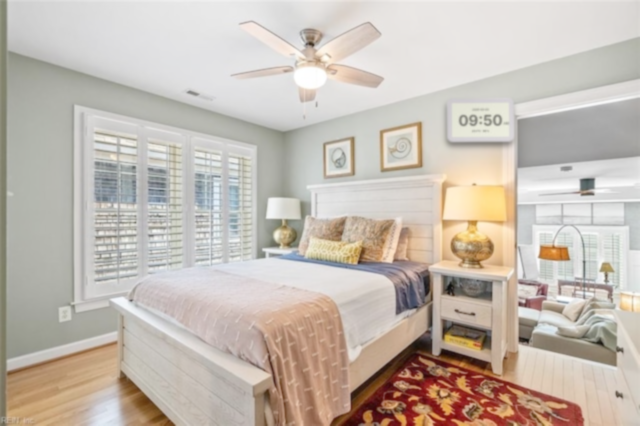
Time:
**9:50**
